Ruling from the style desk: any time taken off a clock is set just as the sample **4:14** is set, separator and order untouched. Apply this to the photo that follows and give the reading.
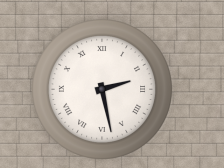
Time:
**2:28**
